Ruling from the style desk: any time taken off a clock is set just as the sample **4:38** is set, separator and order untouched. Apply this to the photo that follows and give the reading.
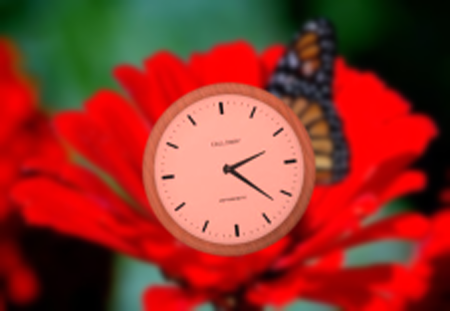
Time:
**2:22**
